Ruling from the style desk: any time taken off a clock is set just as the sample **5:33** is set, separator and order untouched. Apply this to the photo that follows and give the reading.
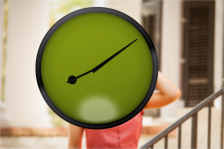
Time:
**8:09**
